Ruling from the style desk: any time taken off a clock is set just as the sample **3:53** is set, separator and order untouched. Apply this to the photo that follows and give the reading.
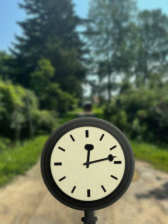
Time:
**12:13**
